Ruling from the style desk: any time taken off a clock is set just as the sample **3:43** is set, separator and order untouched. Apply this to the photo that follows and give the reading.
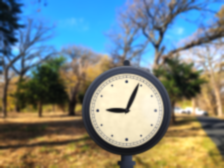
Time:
**9:04**
